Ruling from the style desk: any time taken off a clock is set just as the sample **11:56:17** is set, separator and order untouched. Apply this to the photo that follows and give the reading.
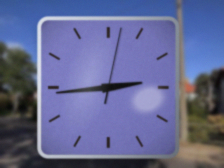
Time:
**2:44:02**
